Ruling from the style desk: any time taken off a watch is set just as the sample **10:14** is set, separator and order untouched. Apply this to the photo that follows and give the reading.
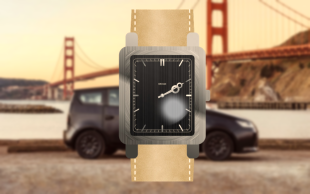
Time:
**2:10**
